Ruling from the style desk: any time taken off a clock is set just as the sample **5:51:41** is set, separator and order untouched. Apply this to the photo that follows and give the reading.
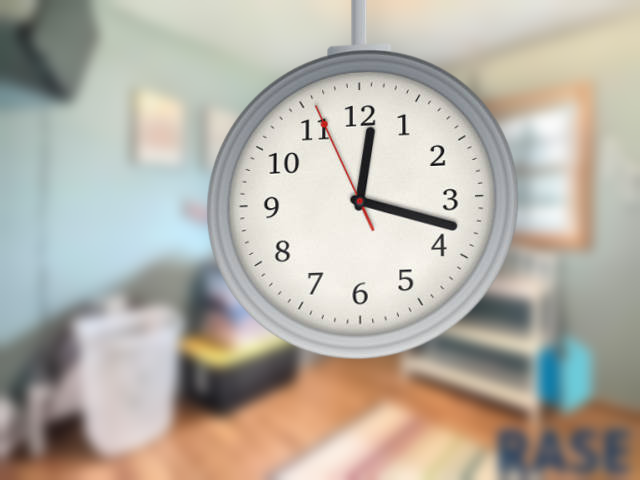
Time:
**12:17:56**
